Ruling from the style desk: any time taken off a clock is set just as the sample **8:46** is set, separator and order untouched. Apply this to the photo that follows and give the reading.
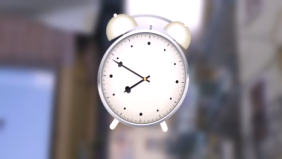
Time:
**7:49**
